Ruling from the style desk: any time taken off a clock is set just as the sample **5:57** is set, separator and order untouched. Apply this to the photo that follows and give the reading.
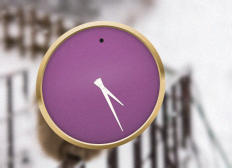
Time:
**4:26**
